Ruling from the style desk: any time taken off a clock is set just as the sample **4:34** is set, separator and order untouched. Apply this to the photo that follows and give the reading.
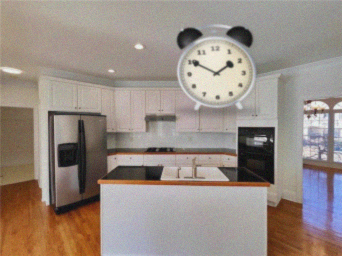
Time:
**1:50**
